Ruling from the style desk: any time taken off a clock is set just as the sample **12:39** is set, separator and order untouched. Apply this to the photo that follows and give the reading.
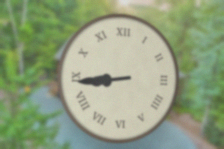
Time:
**8:44**
